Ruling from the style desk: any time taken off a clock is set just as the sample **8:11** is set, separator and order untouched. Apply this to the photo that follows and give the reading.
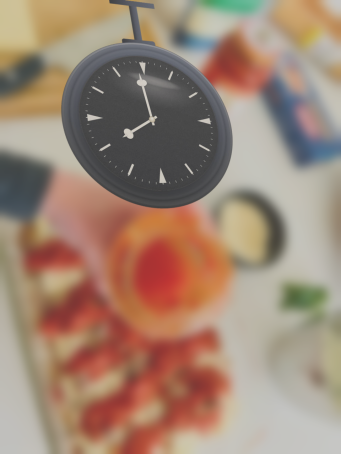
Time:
**7:59**
